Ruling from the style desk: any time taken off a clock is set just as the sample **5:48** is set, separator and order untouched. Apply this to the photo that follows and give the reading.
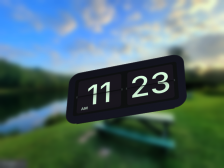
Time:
**11:23**
